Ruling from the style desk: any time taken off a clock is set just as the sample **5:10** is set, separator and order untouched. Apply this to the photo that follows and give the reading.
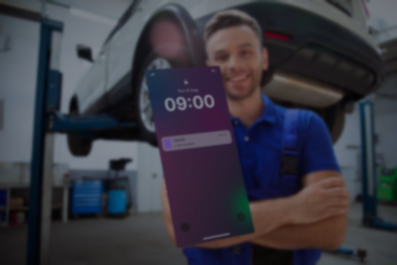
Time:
**9:00**
